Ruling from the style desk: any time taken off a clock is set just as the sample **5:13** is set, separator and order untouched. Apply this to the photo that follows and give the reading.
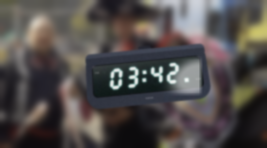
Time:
**3:42**
